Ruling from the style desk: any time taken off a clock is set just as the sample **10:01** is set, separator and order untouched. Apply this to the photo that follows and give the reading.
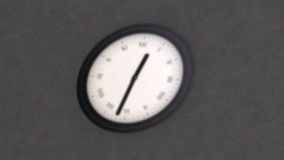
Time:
**12:32**
